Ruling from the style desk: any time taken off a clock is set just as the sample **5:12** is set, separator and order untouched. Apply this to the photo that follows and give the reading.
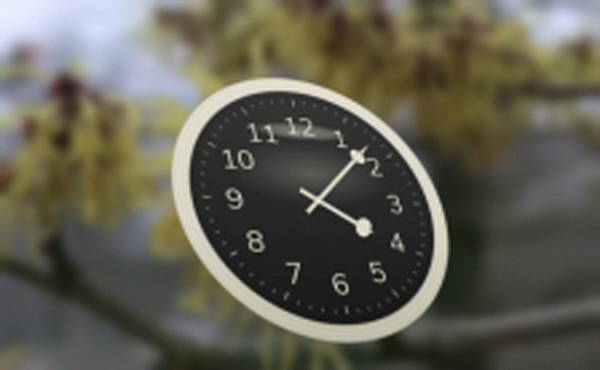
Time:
**4:08**
